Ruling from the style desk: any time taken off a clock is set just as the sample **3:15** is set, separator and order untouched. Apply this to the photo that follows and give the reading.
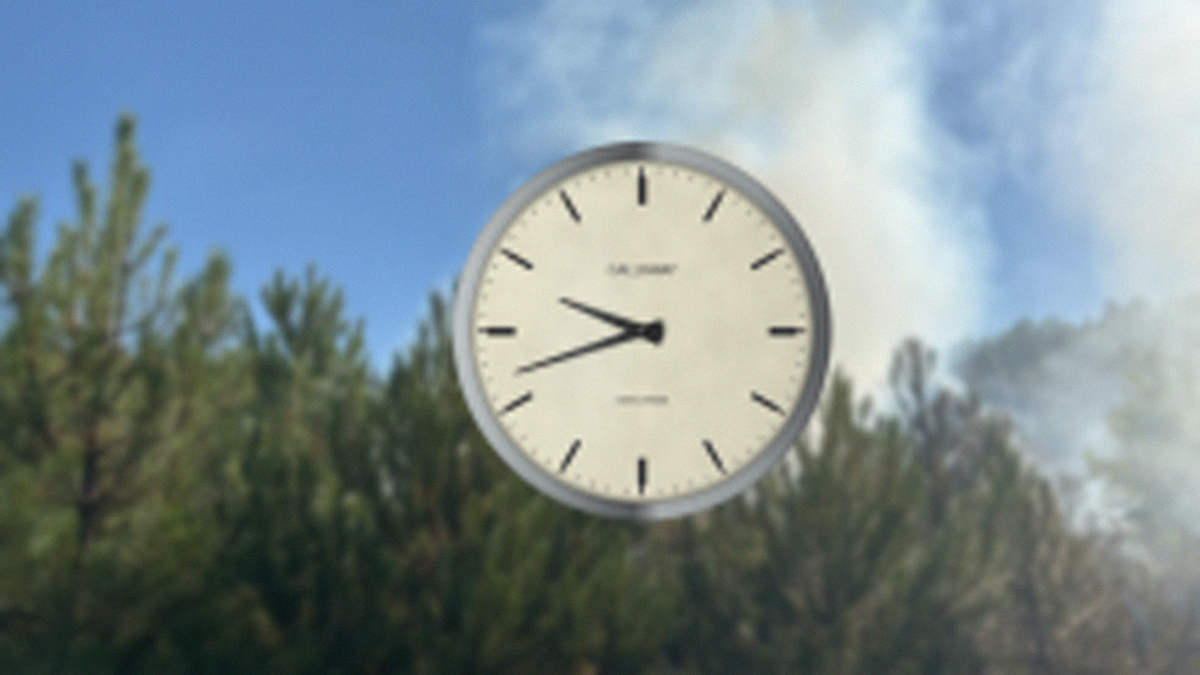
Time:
**9:42**
